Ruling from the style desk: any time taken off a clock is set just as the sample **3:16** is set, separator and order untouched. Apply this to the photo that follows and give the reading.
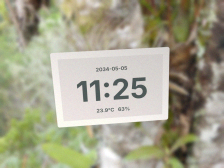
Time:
**11:25**
